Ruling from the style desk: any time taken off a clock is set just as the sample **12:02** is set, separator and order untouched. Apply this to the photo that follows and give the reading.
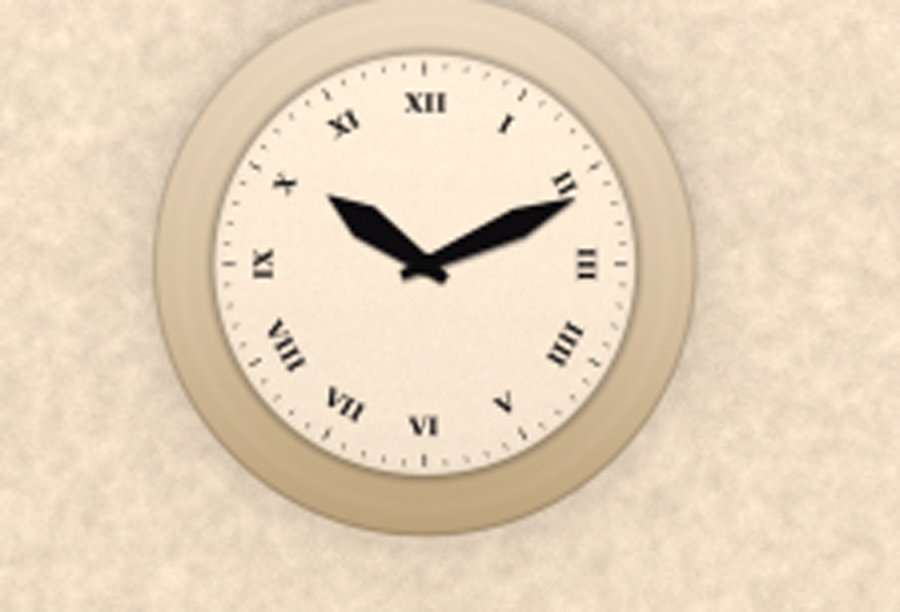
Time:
**10:11**
